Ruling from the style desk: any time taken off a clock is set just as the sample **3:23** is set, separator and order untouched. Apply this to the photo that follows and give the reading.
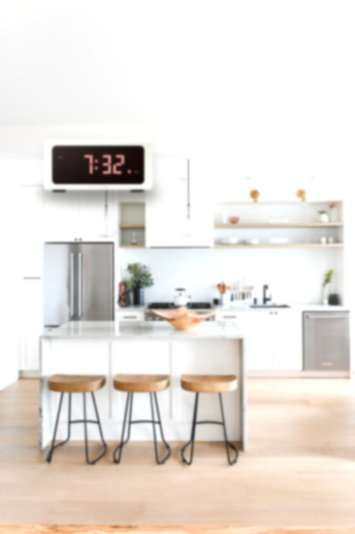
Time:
**7:32**
